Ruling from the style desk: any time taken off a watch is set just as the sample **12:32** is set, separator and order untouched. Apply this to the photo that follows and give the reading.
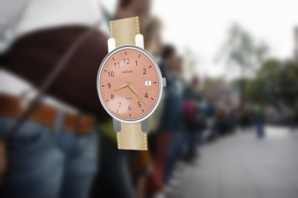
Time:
**8:23**
